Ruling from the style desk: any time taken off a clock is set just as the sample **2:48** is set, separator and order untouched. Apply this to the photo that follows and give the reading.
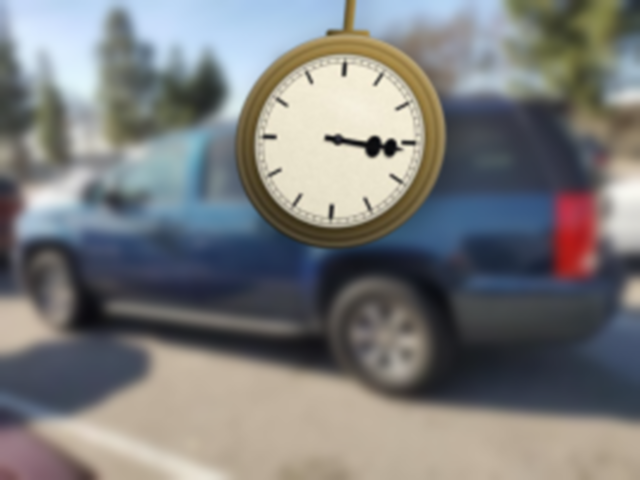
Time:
**3:16**
